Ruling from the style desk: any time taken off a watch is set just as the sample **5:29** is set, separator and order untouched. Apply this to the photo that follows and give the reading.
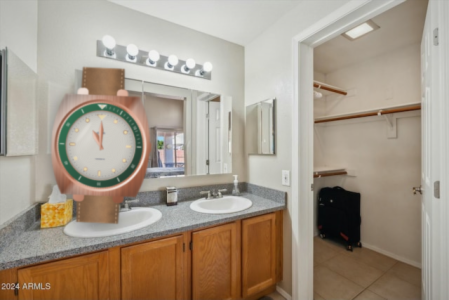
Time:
**11:00**
